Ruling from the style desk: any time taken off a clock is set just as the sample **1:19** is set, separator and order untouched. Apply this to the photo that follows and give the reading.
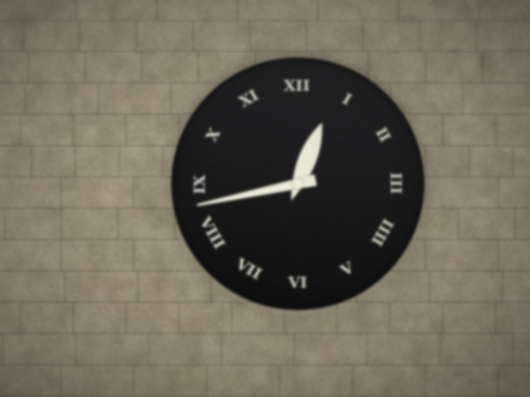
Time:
**12:43**
